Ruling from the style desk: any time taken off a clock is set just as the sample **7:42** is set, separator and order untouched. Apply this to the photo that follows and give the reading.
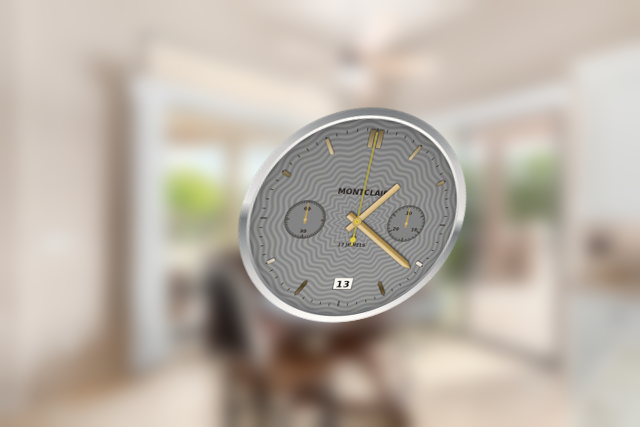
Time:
**1:21**
